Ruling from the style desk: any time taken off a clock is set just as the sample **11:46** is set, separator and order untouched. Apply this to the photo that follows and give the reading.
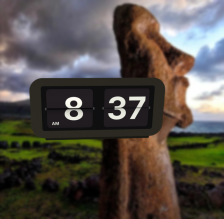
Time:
**8:37**
